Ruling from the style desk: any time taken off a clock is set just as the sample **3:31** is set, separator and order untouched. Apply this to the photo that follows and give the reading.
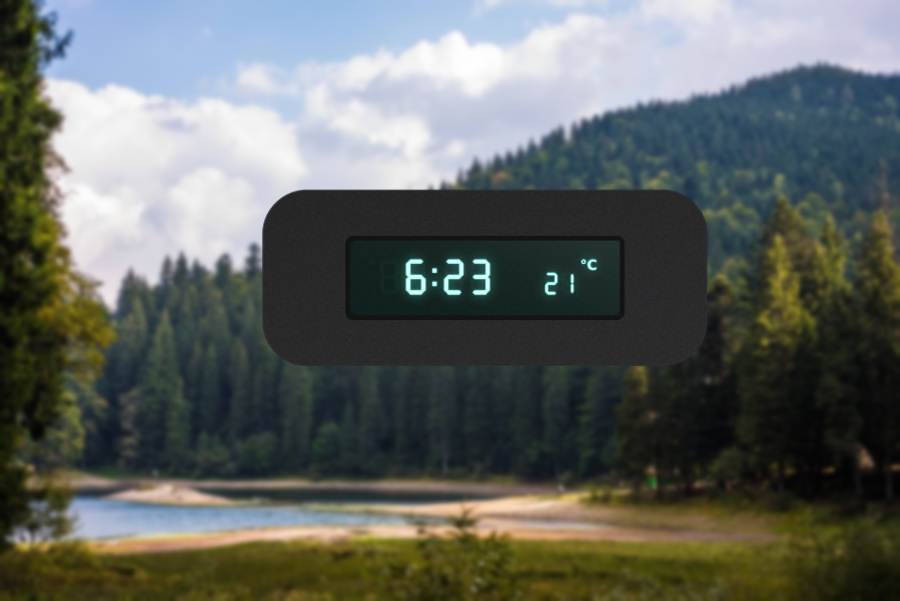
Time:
**6:23**
